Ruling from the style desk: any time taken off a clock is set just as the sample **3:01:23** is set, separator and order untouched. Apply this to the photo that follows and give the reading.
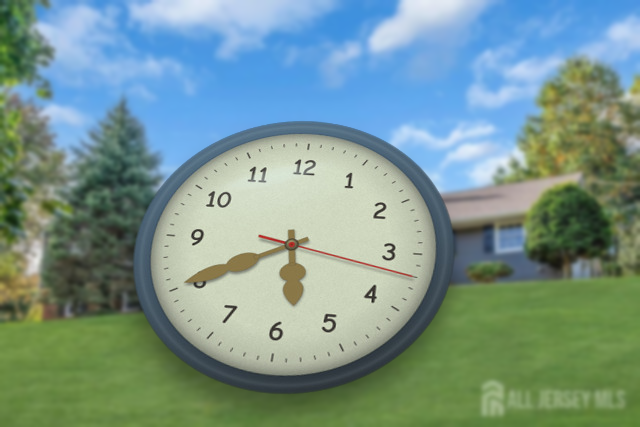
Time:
**5:40:17**
